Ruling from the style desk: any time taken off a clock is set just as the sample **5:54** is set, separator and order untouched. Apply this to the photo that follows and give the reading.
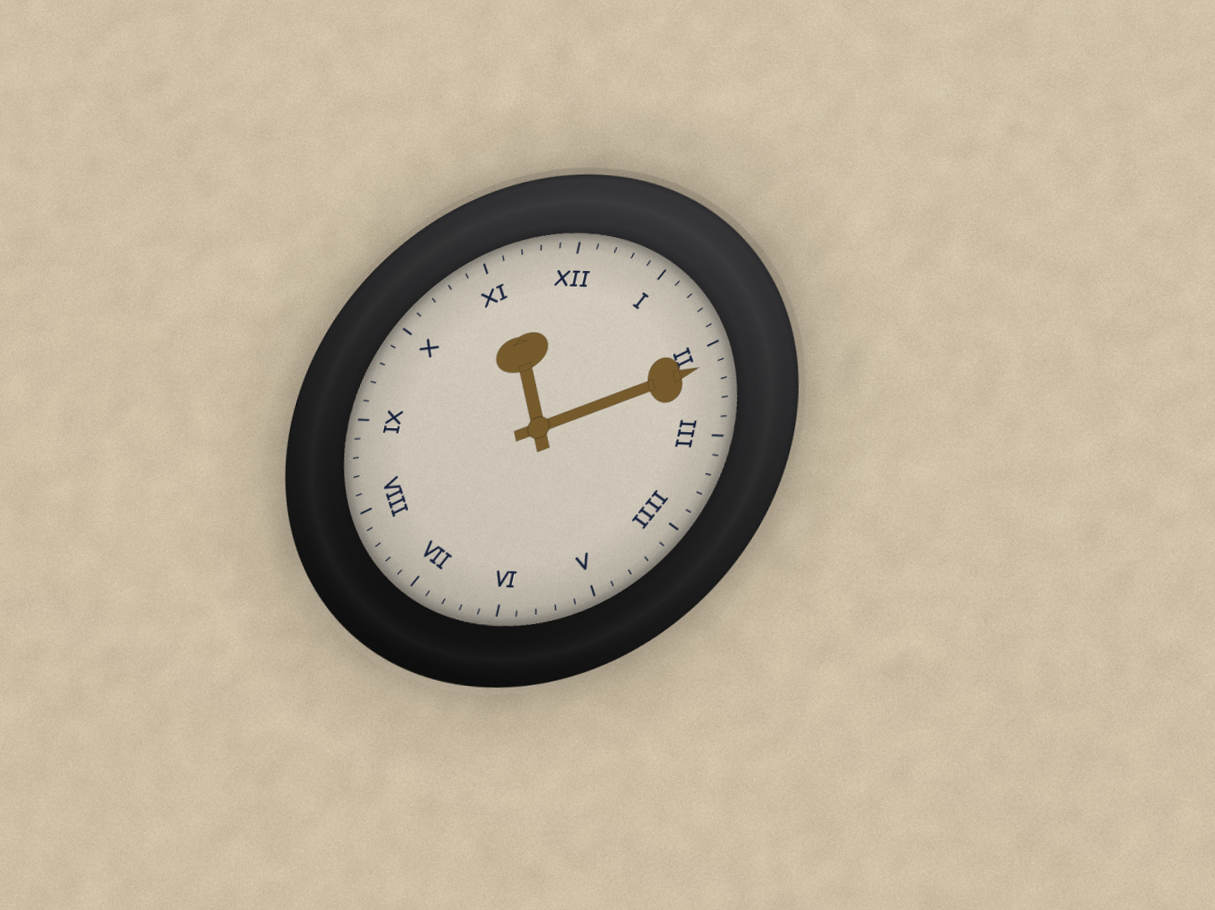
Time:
**11:11**
